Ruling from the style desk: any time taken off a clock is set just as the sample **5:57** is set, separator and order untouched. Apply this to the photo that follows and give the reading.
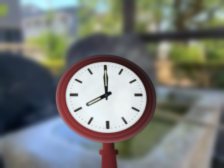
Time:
**8:00**
